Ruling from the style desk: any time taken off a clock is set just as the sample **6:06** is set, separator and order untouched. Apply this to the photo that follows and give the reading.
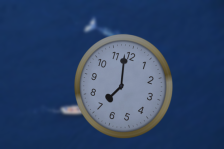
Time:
**6:58**
